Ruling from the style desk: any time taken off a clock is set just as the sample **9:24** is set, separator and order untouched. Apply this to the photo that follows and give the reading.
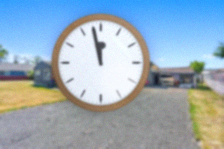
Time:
**11:58**
